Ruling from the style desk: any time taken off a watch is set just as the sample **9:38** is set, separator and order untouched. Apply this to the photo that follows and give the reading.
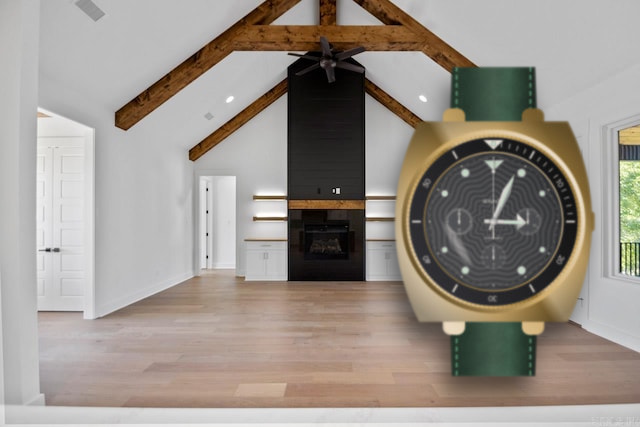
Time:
**3:04**
